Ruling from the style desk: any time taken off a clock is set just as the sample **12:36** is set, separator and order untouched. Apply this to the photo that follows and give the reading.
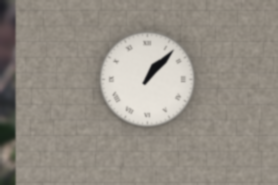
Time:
**1:07**
